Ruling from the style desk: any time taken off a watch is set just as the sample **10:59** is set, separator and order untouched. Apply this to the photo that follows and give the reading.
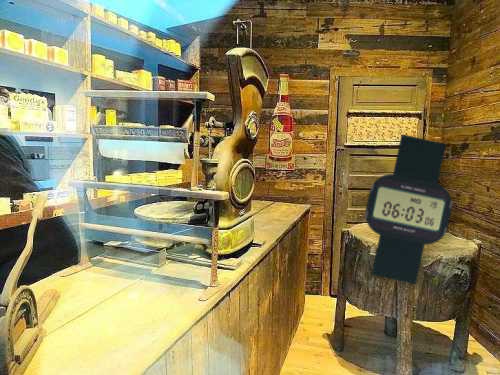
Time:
**6:03**
